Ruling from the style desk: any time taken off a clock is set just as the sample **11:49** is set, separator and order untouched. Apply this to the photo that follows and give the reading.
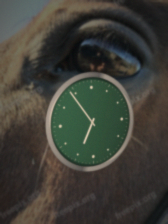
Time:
**6:54**
